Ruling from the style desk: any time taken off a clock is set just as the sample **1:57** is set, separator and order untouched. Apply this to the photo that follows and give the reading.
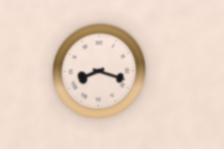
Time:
**8:18**
